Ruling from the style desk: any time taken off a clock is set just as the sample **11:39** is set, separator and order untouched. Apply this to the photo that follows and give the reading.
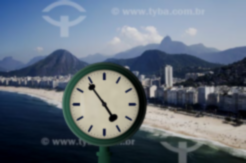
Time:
**4:54**
